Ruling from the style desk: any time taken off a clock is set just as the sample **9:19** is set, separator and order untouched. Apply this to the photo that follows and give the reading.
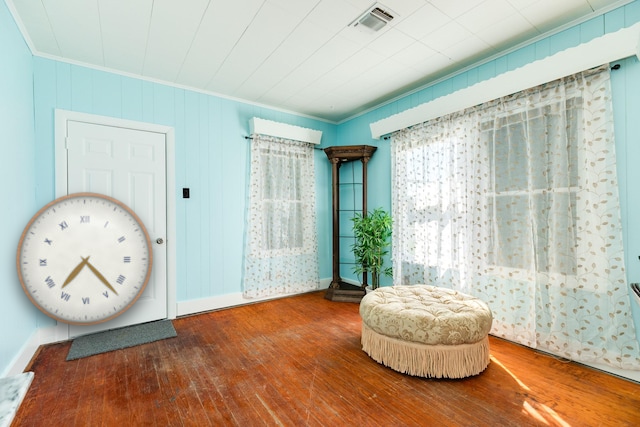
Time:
**7:23**
